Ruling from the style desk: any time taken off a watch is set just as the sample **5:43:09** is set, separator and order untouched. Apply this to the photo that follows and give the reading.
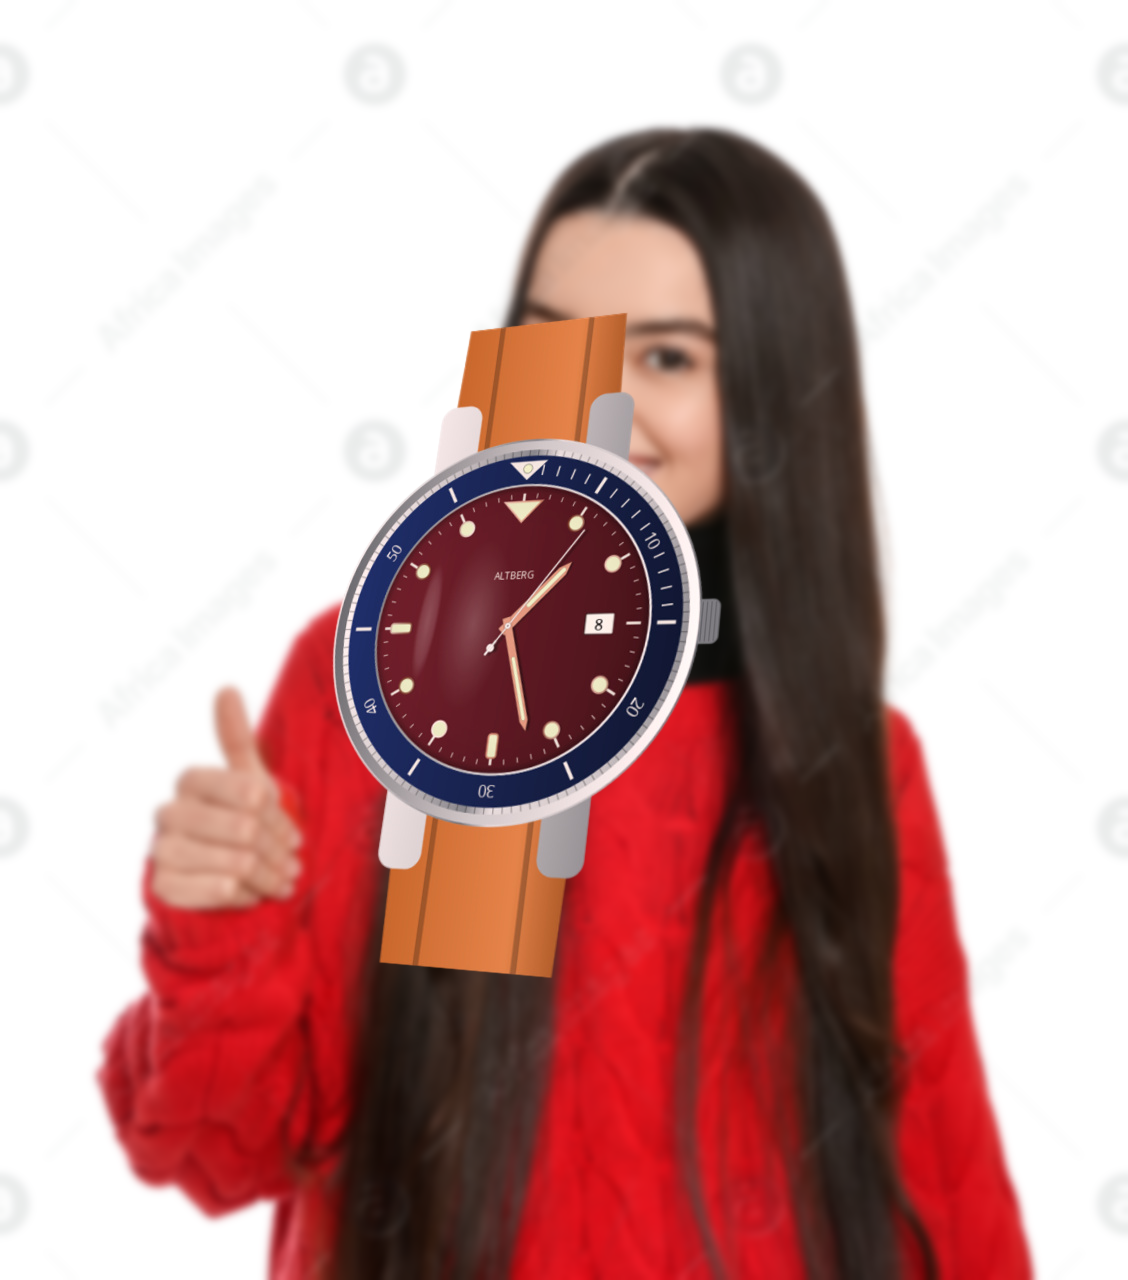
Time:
**1:27:06**
